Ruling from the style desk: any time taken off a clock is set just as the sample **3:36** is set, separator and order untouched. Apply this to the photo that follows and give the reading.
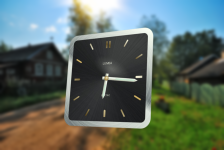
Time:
**6:16**
